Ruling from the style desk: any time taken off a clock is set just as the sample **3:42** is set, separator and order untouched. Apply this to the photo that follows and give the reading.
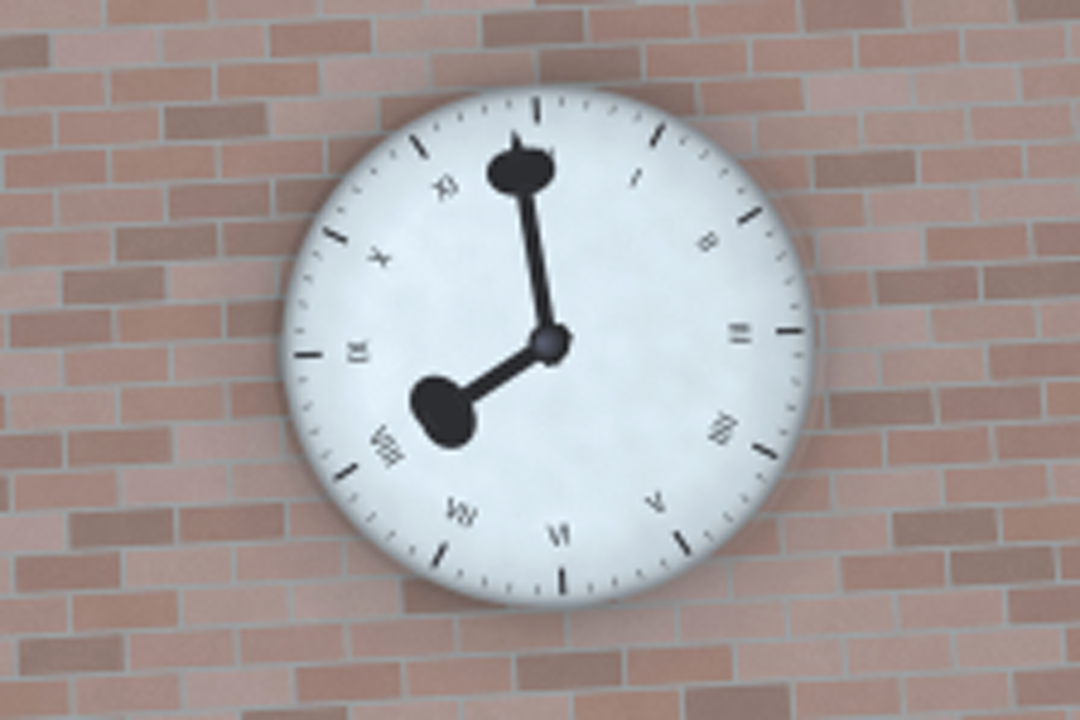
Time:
**7:59**
